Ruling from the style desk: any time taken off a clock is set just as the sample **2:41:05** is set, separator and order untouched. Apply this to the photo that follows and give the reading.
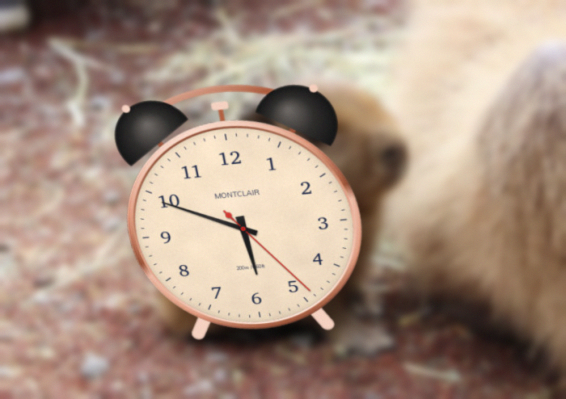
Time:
**5:49:24**
